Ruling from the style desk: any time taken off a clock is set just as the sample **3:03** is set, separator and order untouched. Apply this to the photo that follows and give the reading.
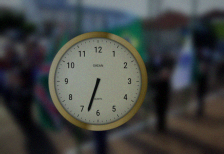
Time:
**6:33**
